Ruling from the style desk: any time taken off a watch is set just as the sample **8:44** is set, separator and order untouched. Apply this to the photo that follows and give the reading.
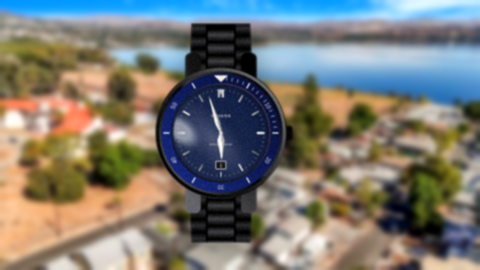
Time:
**5:57**
